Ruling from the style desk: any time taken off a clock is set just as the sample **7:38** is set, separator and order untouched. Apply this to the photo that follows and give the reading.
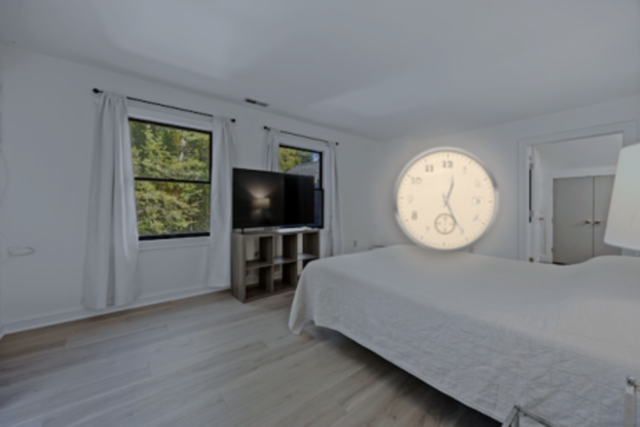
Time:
**12:25**
